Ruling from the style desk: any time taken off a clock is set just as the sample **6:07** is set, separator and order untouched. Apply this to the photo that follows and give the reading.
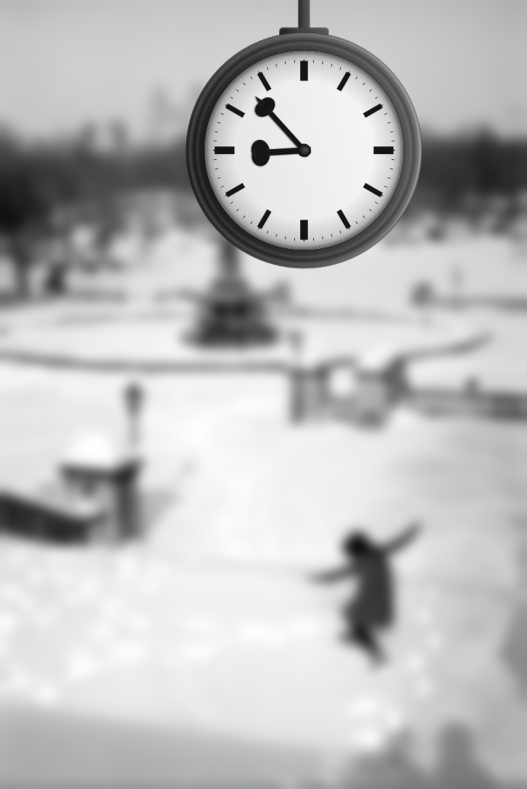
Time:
**8:53**
